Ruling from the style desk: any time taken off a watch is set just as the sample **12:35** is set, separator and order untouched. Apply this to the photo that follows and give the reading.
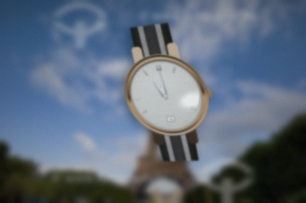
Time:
**11:00**
